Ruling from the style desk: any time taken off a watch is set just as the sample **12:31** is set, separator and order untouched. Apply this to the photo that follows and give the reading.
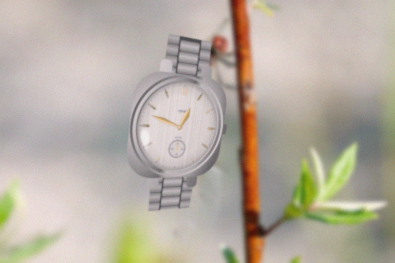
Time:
**12:48**
